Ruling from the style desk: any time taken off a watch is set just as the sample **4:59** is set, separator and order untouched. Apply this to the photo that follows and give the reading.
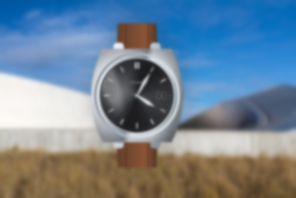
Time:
**4:05**
